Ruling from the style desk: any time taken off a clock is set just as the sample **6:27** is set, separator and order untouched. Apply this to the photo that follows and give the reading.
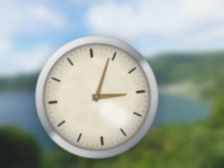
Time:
**3:04**
